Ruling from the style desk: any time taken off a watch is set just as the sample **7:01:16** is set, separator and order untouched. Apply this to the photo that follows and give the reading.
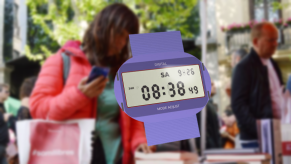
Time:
**8:38:49**
